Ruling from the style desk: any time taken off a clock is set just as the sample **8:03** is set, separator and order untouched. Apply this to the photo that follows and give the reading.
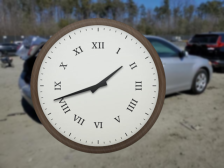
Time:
**1:42**
